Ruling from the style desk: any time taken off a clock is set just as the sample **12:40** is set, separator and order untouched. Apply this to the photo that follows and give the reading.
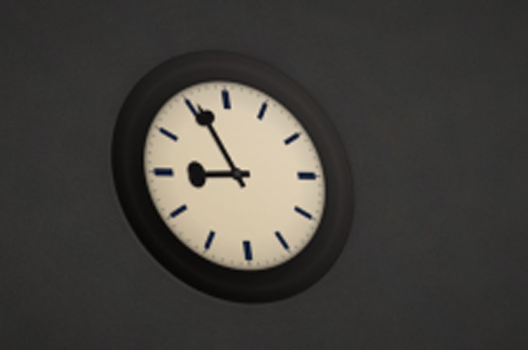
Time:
**8:56**
